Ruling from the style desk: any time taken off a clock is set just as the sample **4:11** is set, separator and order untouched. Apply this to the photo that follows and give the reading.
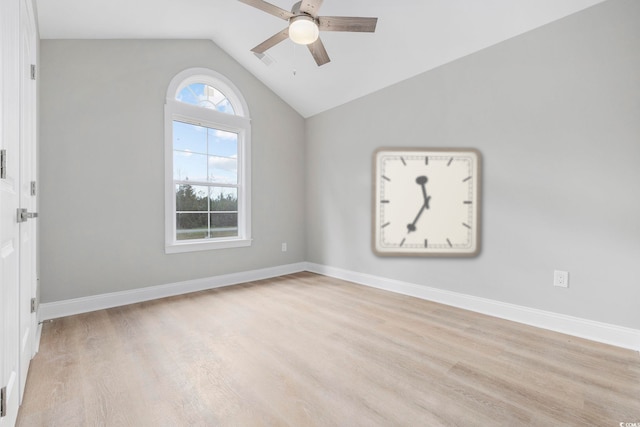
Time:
**11:35**
